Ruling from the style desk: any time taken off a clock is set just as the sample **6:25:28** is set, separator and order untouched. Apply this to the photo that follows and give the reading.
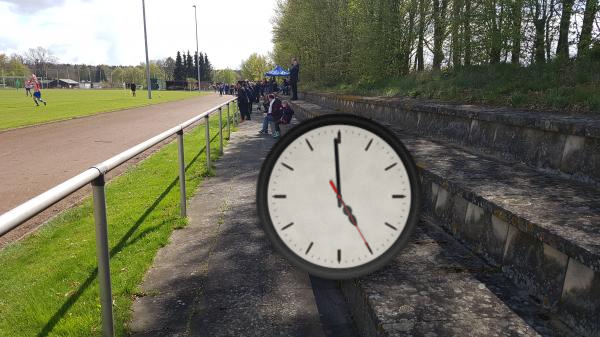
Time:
**4:59:25**
